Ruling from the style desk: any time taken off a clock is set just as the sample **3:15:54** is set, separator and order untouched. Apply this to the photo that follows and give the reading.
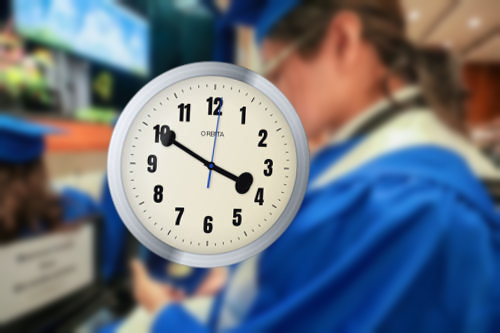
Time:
**3:50:01**
